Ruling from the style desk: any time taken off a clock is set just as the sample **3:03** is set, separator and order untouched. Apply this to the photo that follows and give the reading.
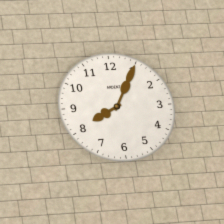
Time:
**8:05**
